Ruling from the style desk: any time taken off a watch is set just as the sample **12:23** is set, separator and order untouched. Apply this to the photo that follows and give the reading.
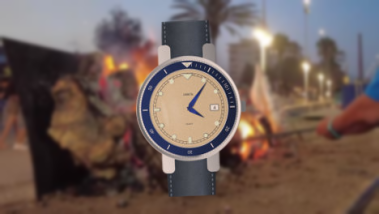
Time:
**4:06**
